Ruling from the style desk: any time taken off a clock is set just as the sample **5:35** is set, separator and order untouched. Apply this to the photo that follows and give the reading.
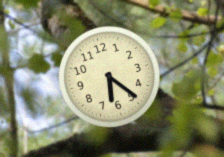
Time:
**6:24**
